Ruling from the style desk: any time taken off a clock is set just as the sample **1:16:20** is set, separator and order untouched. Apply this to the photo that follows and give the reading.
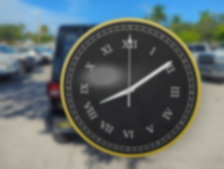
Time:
**8:09:00**
